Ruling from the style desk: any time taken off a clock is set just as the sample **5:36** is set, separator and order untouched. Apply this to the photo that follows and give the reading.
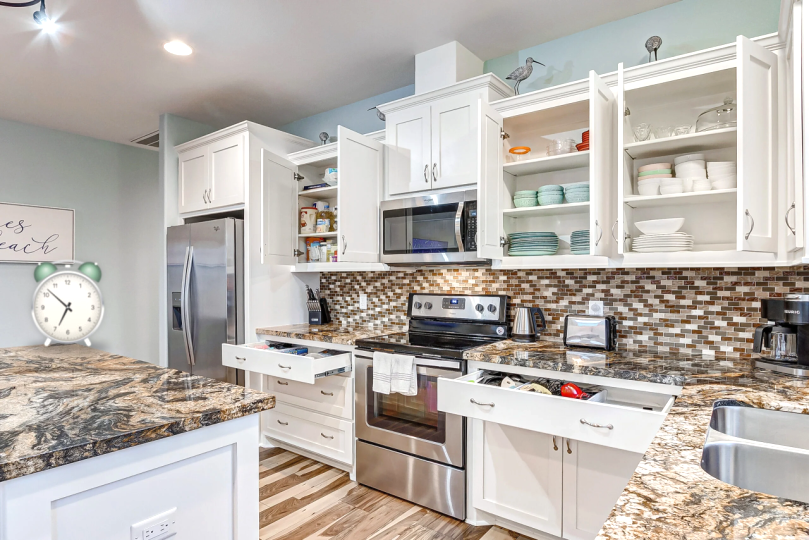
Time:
**6:52**
